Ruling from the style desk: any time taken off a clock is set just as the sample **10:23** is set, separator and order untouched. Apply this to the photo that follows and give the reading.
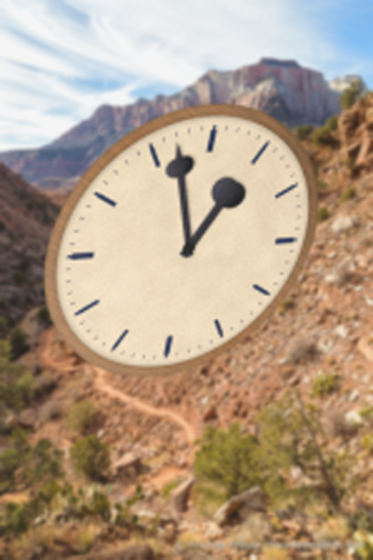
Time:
**12:57**
